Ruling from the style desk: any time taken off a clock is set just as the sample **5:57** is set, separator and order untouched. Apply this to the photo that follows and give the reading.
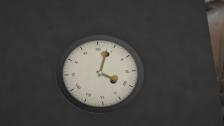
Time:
**4:03**
